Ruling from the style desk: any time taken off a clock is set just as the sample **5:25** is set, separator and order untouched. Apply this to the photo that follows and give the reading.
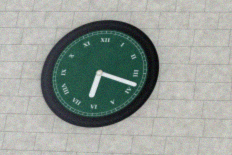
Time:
**6:18**
